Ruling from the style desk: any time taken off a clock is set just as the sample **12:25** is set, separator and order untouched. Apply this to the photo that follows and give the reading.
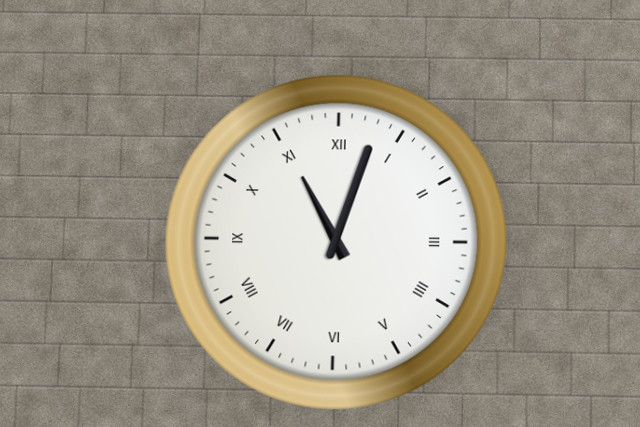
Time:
**11:03**
